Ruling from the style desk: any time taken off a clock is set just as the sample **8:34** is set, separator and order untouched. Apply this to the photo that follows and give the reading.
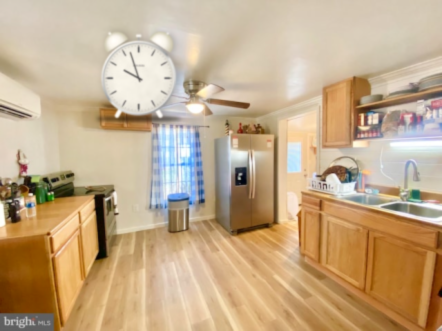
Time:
**9:57**
